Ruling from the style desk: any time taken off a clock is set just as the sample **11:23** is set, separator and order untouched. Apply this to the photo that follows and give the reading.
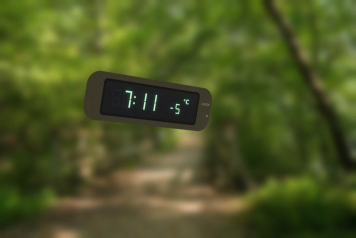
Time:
**7:11**
